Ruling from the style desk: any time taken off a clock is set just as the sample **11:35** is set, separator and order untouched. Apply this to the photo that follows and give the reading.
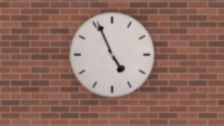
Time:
**4:56**
